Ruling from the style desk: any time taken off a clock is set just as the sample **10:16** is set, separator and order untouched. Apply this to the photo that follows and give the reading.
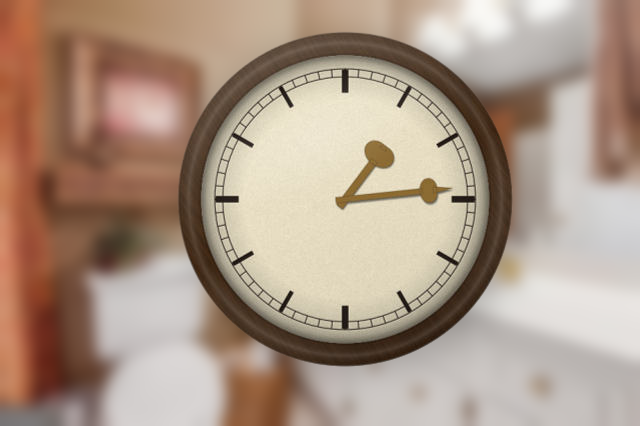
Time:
**1:14**
